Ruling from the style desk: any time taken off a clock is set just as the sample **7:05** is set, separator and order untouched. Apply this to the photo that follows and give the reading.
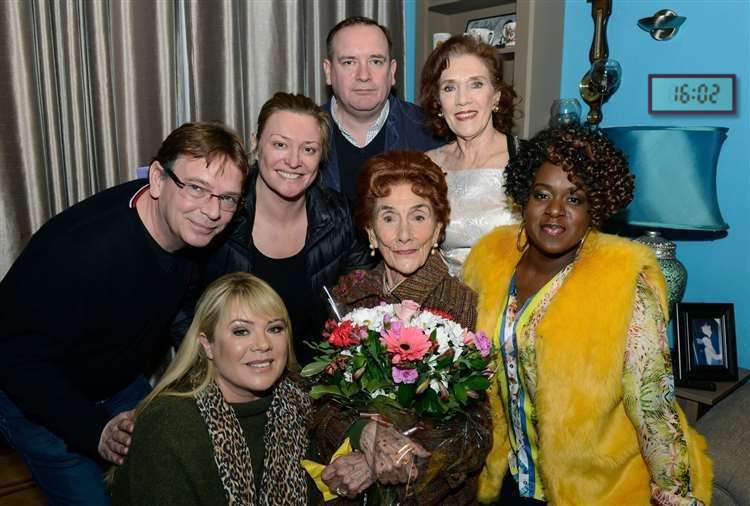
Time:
**16:02**
